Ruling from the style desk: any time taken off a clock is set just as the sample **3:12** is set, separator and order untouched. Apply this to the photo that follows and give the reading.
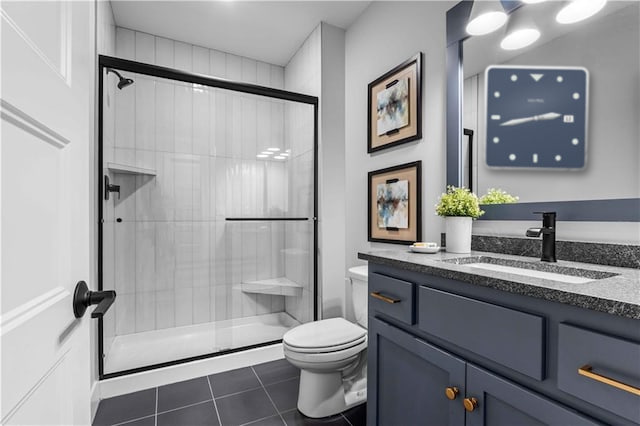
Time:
**2:43**
